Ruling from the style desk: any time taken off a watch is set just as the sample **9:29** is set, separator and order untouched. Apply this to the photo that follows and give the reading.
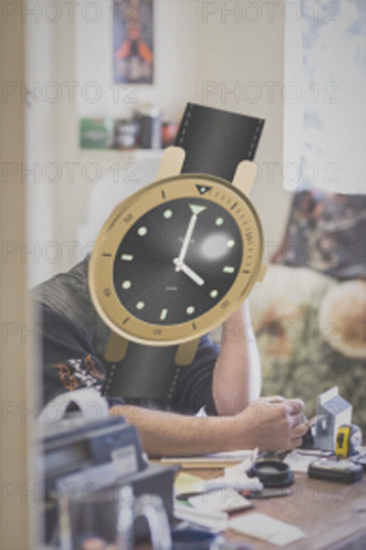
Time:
**4:00**
